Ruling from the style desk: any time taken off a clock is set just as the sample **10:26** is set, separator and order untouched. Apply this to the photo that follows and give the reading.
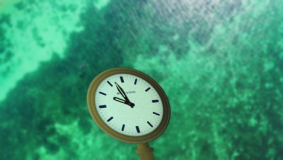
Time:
**9:57**
